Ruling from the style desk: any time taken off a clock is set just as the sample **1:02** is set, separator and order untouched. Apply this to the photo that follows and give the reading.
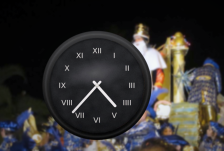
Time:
**4:37**
